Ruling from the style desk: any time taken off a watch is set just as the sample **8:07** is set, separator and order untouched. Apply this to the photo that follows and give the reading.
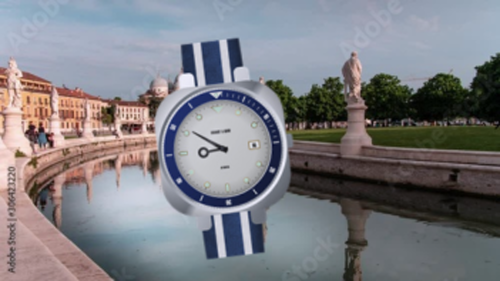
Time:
**8:51**
